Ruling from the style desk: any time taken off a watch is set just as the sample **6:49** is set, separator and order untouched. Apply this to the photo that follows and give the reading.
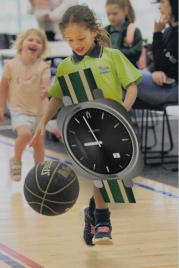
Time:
**8:58**
